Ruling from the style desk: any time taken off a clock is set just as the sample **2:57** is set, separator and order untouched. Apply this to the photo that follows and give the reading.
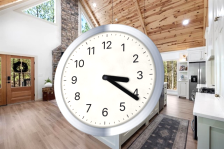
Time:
**3:21**
